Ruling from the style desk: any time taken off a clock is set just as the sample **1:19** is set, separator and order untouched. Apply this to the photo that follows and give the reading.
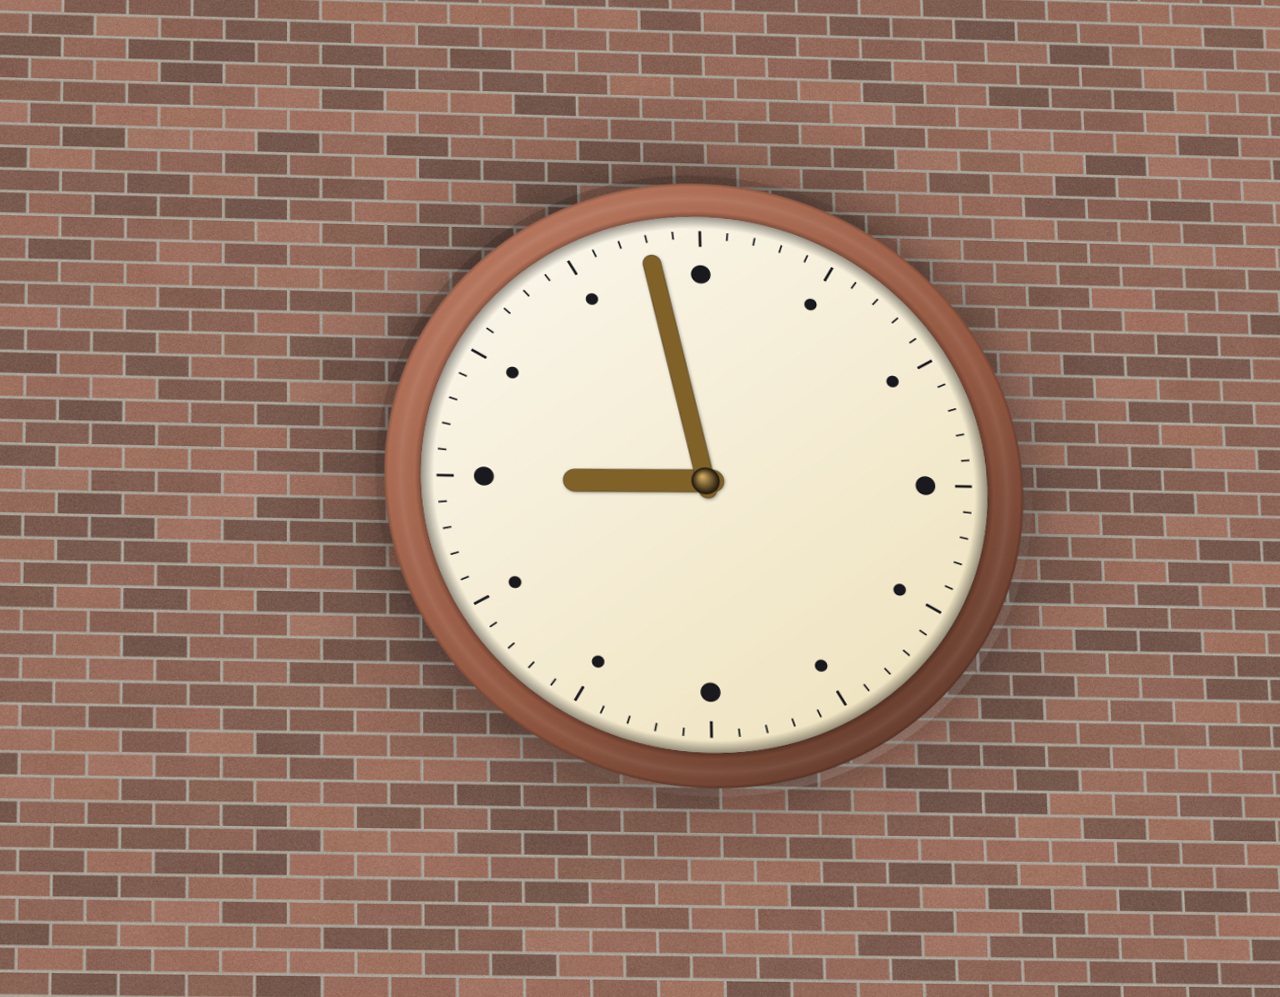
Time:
**8:58**
